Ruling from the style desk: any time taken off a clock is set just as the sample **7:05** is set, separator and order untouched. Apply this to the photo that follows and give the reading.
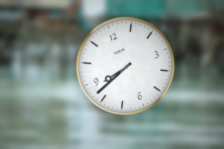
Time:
**8:42**
